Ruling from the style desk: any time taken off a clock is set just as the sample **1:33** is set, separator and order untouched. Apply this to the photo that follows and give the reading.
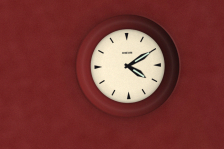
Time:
**4:10**
